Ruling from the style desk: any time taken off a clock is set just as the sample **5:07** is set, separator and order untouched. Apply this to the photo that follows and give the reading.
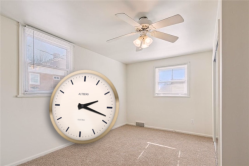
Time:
**2:18**
